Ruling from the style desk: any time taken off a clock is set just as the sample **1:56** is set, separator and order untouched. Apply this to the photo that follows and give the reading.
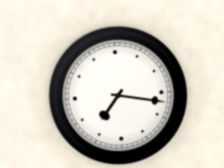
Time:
**7:17**
